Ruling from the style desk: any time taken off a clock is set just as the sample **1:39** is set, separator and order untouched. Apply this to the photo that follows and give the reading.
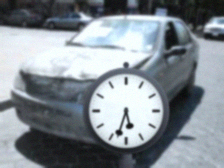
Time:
**5:33**
